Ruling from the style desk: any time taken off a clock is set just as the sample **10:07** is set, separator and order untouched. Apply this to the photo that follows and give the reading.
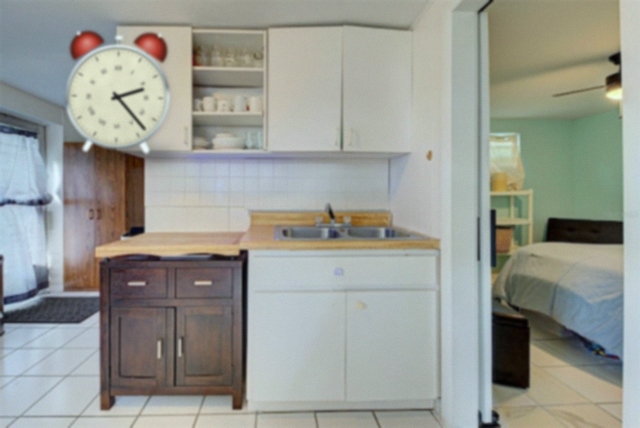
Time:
**2:23**
